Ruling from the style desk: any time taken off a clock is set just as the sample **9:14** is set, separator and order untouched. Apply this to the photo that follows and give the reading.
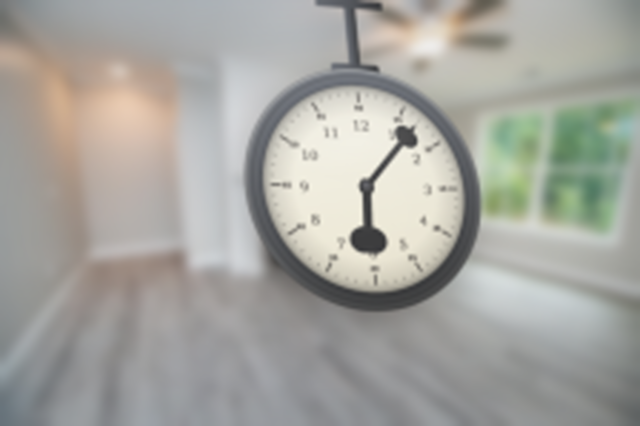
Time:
**6:07**
